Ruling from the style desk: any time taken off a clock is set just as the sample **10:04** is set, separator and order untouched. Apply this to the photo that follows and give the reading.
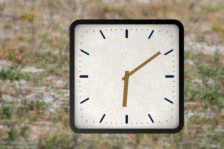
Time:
**6:09**
